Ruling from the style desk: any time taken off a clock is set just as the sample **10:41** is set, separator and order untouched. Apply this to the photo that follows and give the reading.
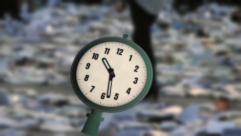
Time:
**10:28**
